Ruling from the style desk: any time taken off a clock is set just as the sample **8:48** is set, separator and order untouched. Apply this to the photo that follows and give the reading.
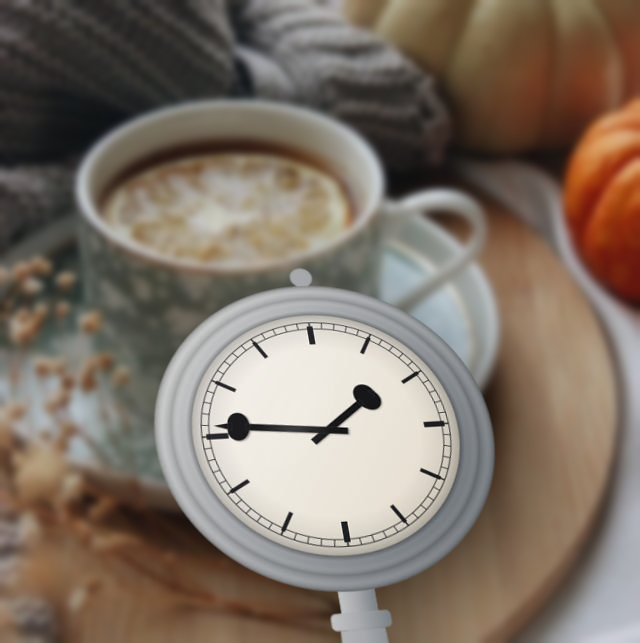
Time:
**1:46**
